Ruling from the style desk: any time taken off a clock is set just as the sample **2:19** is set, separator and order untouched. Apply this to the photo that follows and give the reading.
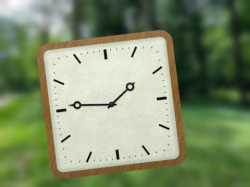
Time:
**1:46**
